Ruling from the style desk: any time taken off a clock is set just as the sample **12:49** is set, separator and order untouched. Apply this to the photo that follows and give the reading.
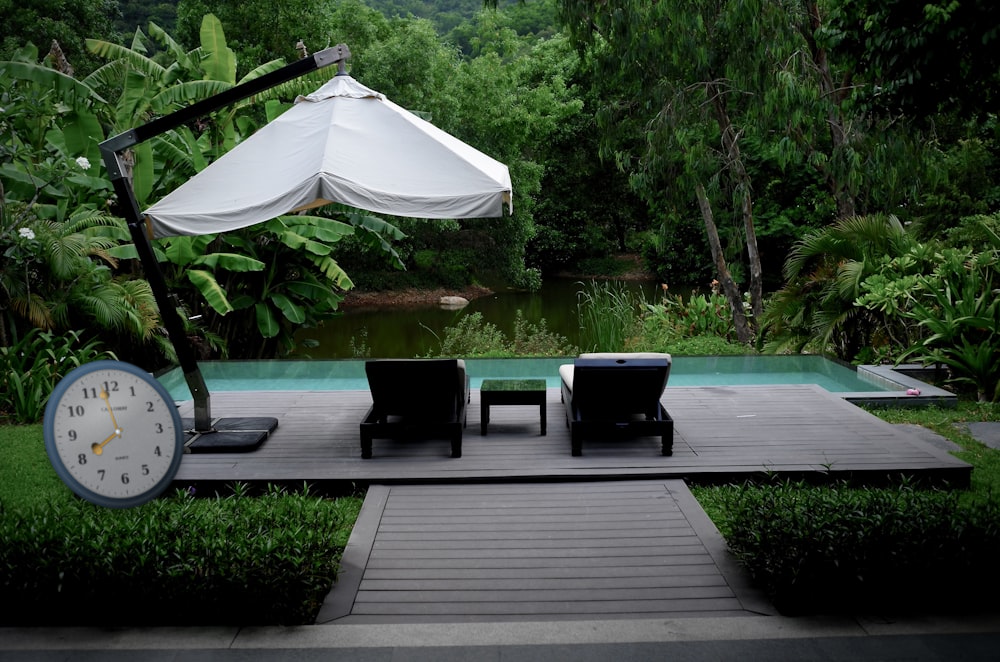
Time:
**7:58**
